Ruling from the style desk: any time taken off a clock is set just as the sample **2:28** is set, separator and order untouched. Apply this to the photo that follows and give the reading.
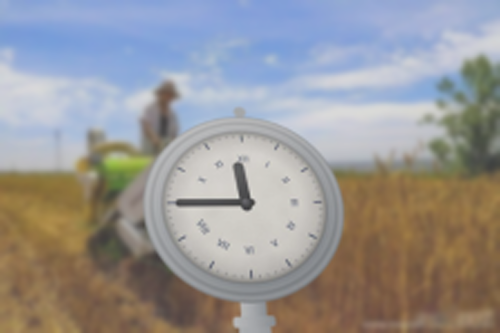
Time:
**11:45**
